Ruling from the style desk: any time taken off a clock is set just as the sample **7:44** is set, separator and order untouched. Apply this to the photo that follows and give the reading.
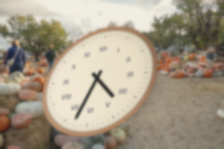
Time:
**4:33**
